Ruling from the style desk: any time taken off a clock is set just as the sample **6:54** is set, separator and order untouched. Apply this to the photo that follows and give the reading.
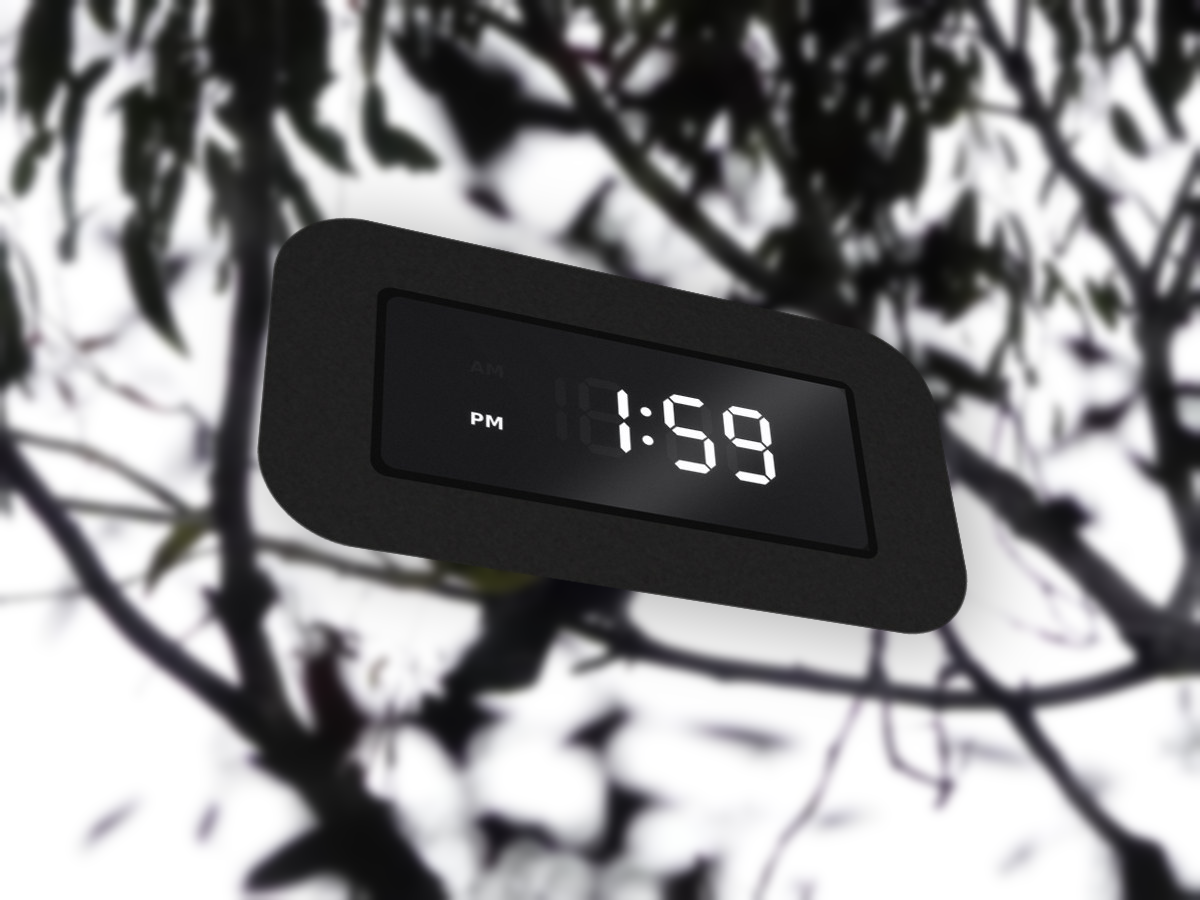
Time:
**1:59**
